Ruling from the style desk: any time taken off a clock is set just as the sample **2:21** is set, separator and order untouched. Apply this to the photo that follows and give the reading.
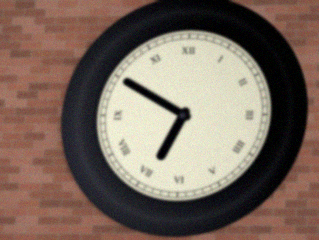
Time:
**6:50**
